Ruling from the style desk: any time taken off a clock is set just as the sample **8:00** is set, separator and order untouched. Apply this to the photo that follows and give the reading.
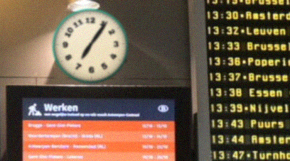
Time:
**7:06**
